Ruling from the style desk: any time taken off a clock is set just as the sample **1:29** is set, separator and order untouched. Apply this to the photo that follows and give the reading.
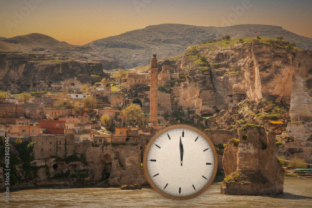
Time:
**11:59**
